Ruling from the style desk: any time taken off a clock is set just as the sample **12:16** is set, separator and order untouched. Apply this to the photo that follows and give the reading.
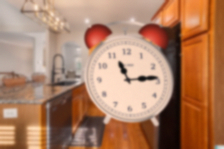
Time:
**11:14**
